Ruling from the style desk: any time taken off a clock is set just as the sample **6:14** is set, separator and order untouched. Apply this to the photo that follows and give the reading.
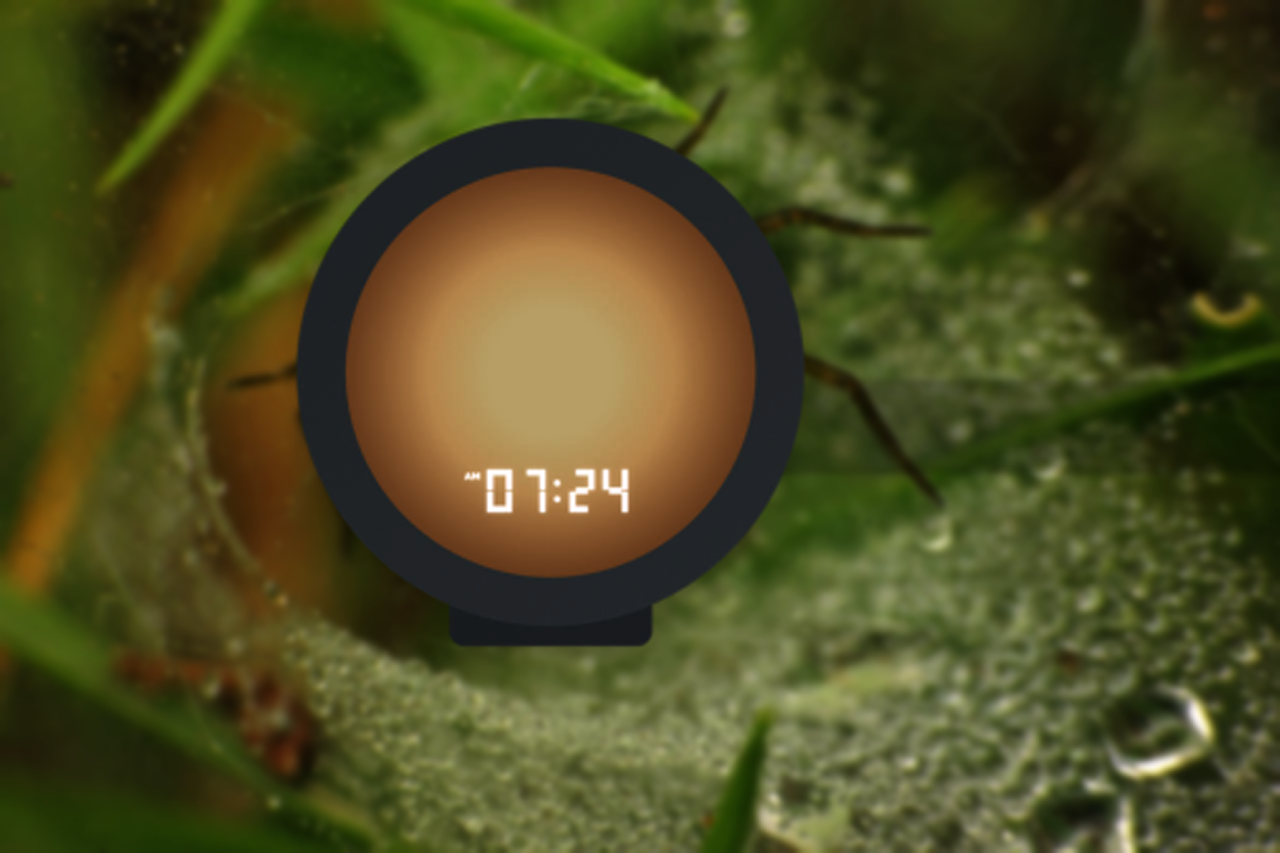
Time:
**7:24**
